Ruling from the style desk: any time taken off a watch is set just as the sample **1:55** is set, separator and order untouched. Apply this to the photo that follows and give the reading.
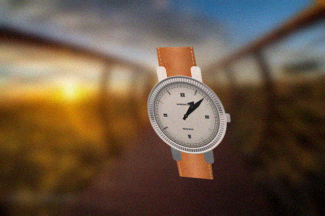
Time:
**1:08**
